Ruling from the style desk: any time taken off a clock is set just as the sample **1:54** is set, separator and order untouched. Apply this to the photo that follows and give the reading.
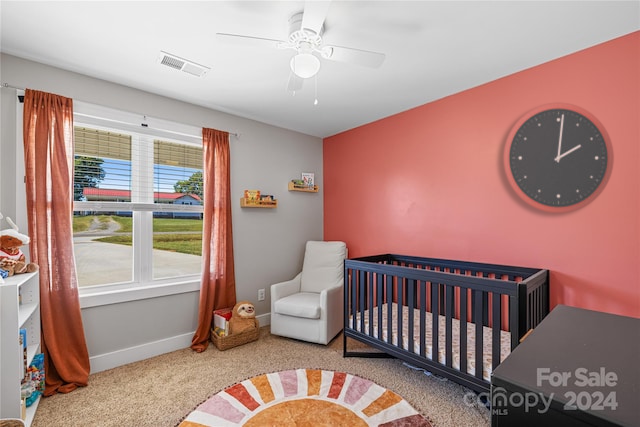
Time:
**2:01**
